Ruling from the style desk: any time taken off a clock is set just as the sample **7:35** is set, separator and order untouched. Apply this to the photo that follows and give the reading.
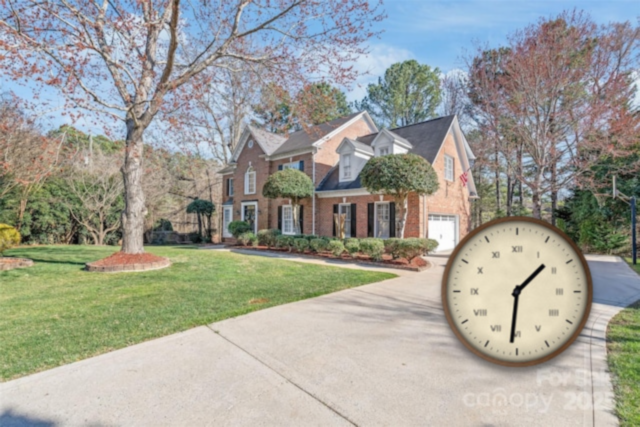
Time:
**1:31**
